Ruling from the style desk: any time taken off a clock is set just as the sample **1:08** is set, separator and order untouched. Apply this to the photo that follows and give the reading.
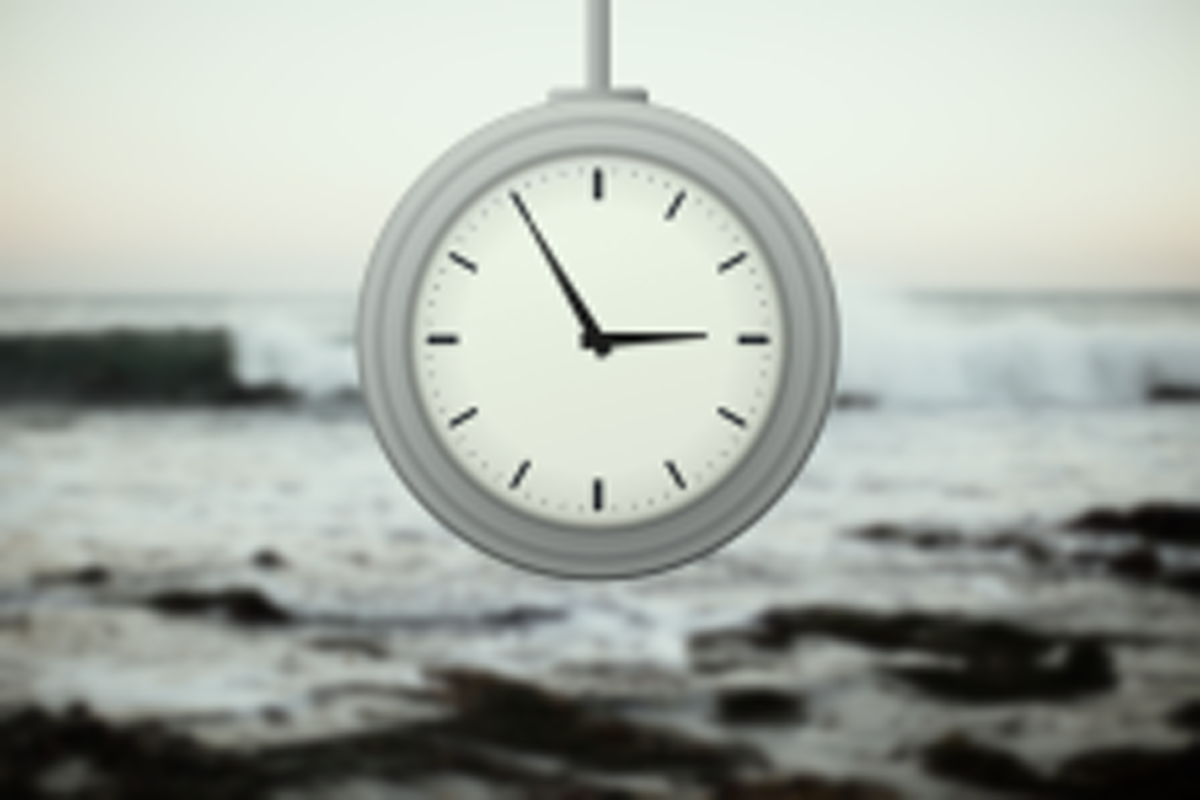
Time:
**2:55**
